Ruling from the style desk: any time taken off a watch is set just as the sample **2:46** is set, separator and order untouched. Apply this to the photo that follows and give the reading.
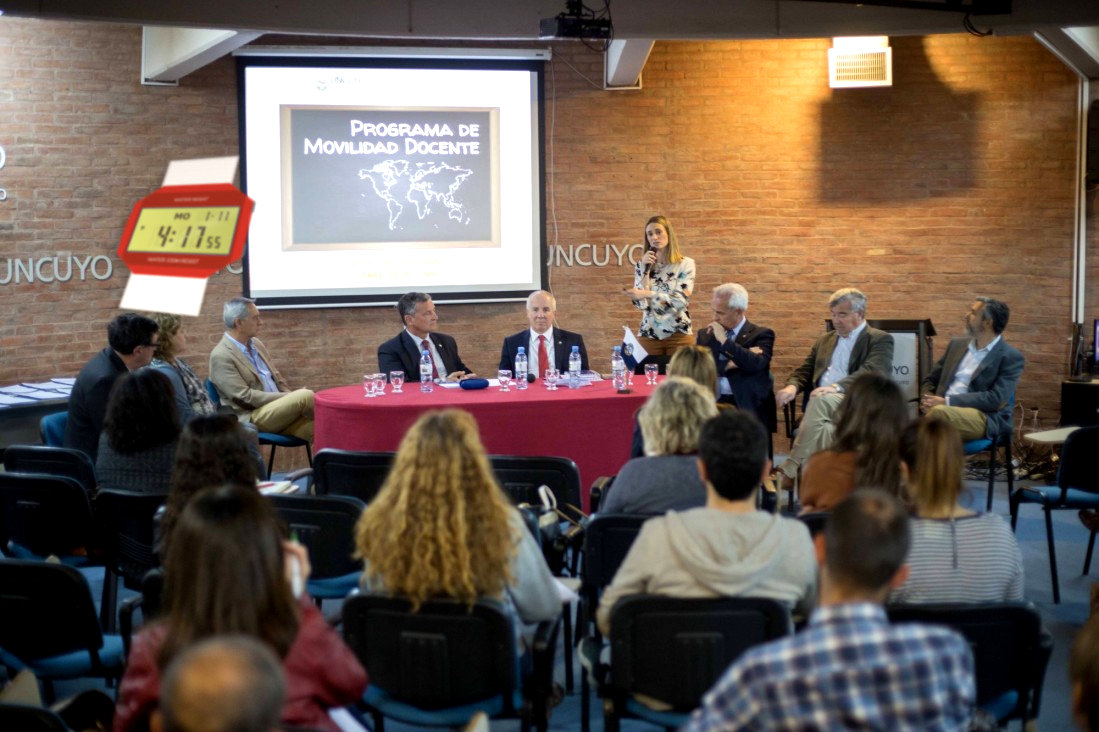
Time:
**4:17**
